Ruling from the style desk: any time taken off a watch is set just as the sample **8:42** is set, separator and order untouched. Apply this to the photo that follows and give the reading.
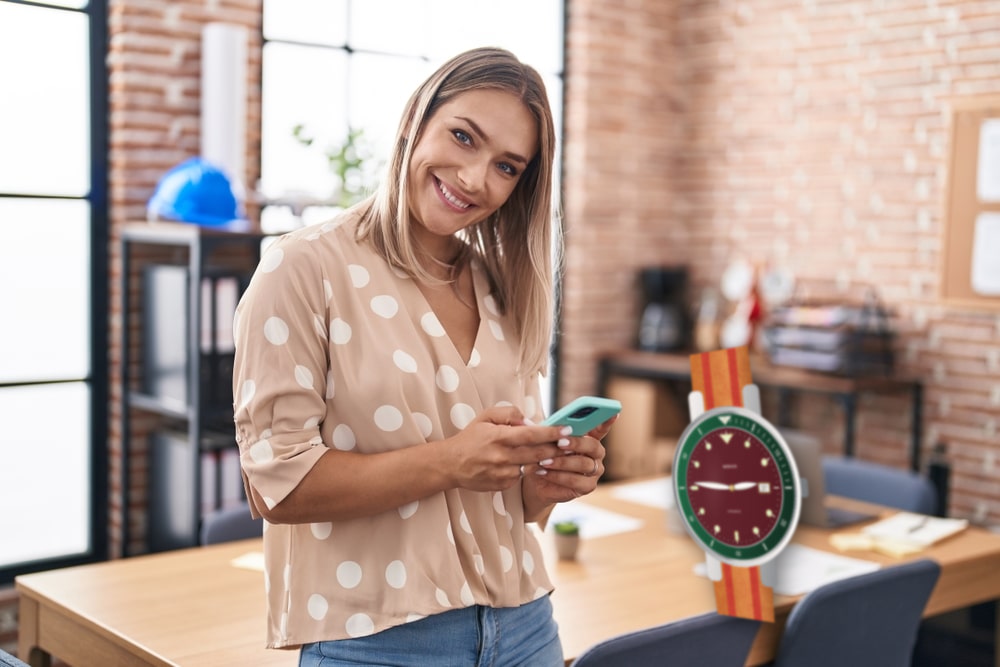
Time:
**2:46**
